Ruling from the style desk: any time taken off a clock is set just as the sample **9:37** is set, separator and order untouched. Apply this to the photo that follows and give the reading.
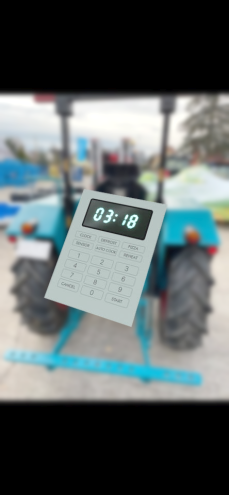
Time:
**3:18**
